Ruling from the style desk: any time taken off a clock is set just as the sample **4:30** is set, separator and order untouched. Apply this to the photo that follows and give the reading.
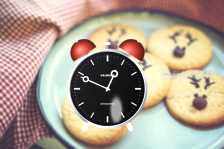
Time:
**12:49**
